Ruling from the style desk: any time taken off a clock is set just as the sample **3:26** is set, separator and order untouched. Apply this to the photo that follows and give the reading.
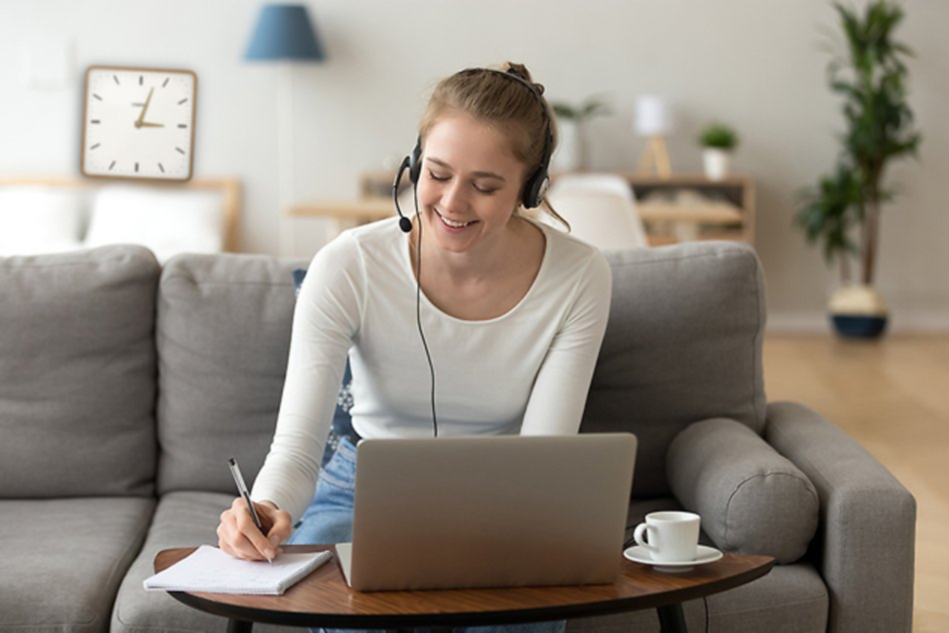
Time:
**3:03**
